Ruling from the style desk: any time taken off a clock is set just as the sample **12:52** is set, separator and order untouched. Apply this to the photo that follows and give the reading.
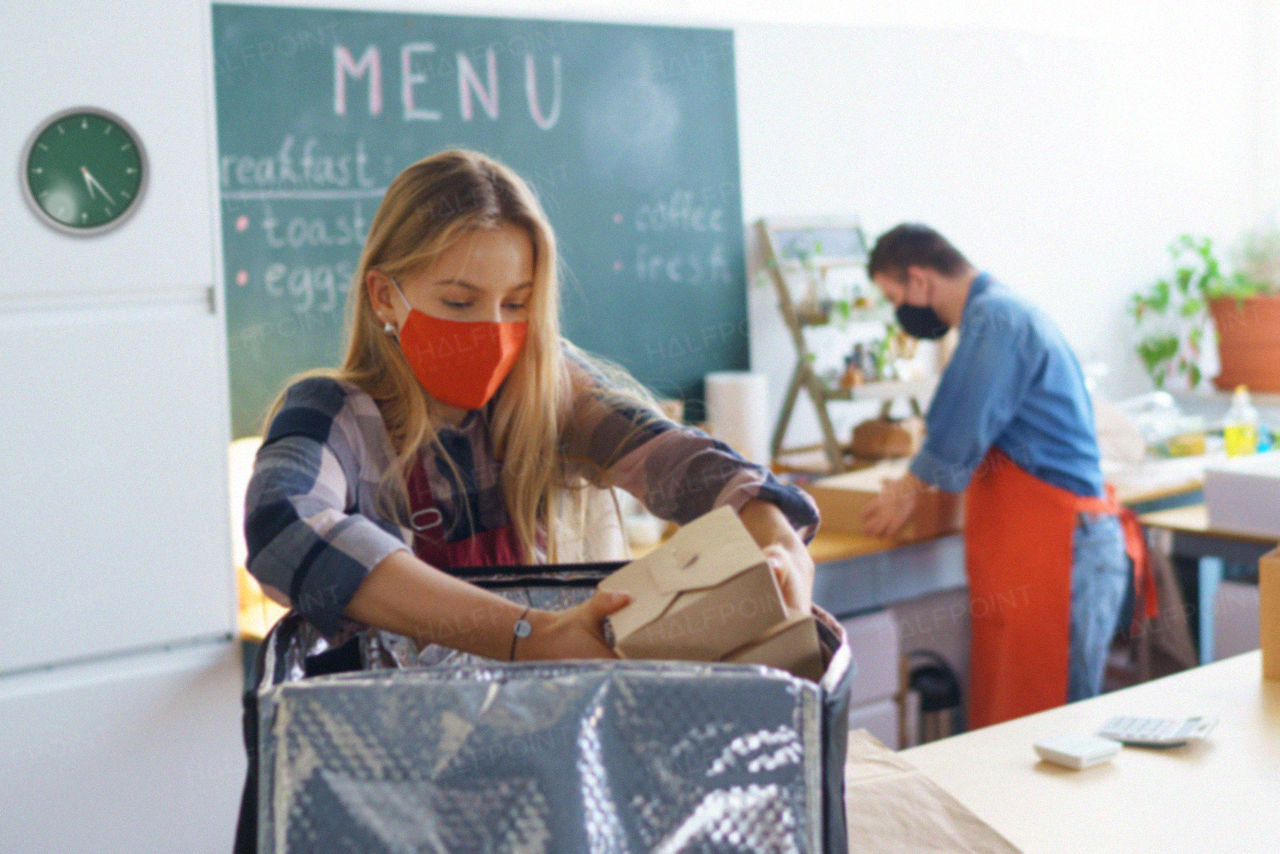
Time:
**5:23**
